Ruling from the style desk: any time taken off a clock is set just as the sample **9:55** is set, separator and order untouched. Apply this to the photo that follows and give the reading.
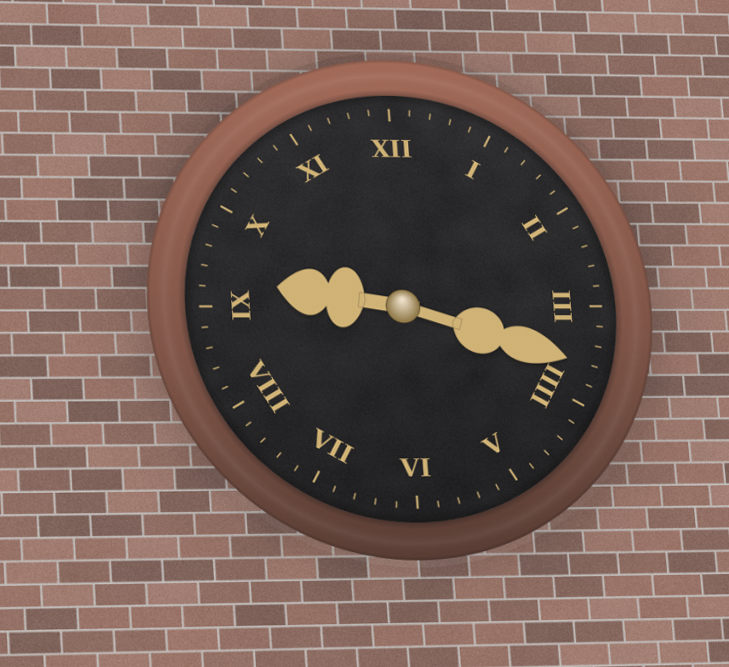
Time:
**9:18**
